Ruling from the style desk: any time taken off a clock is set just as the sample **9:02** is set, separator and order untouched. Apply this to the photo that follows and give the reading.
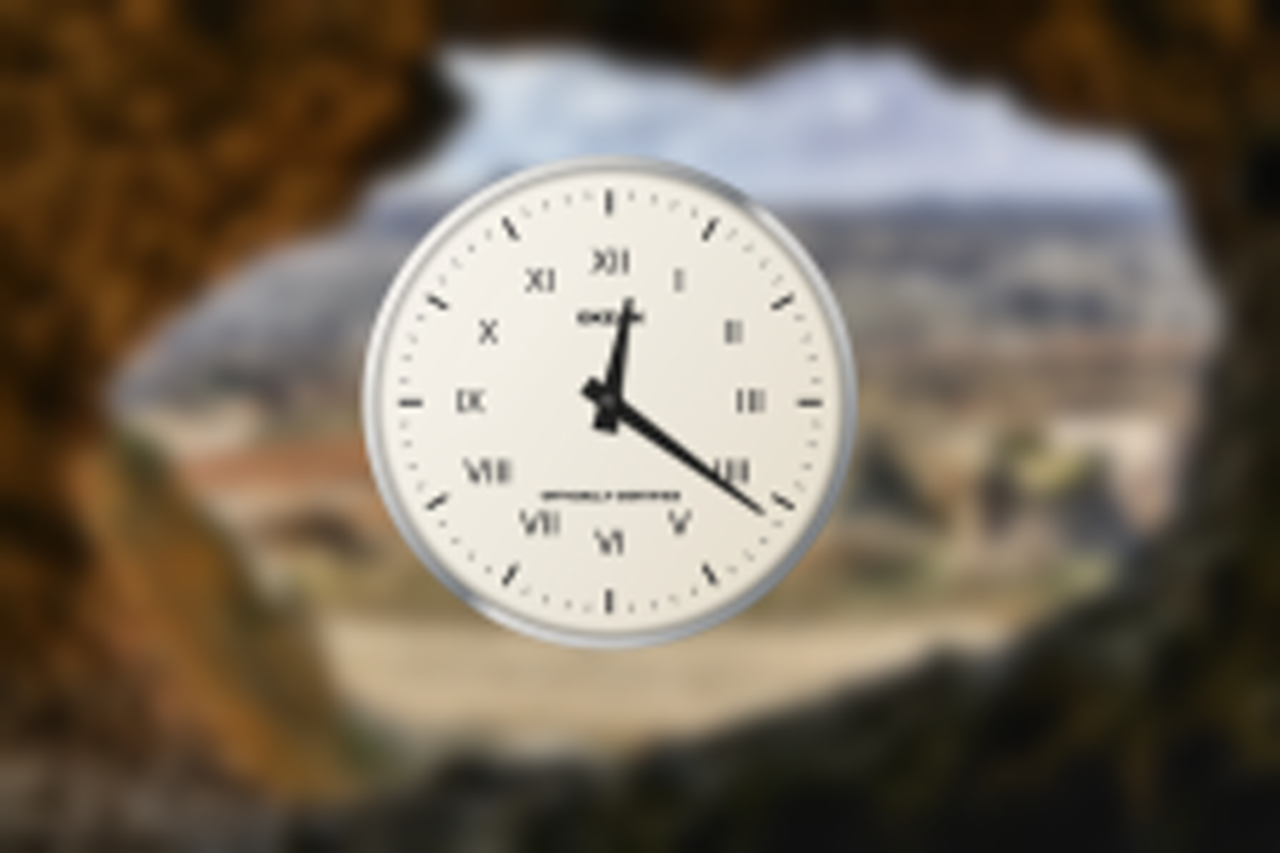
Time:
**12:21**
